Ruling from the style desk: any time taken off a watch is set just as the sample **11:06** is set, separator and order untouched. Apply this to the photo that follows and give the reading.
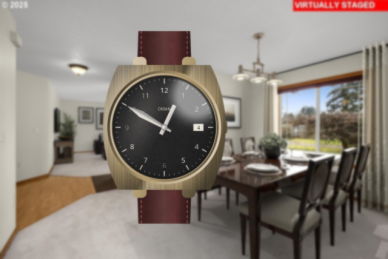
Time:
**12:50**
